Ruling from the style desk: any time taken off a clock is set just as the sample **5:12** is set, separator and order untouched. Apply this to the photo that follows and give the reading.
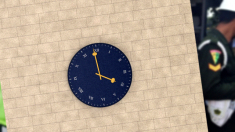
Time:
**3:59**
